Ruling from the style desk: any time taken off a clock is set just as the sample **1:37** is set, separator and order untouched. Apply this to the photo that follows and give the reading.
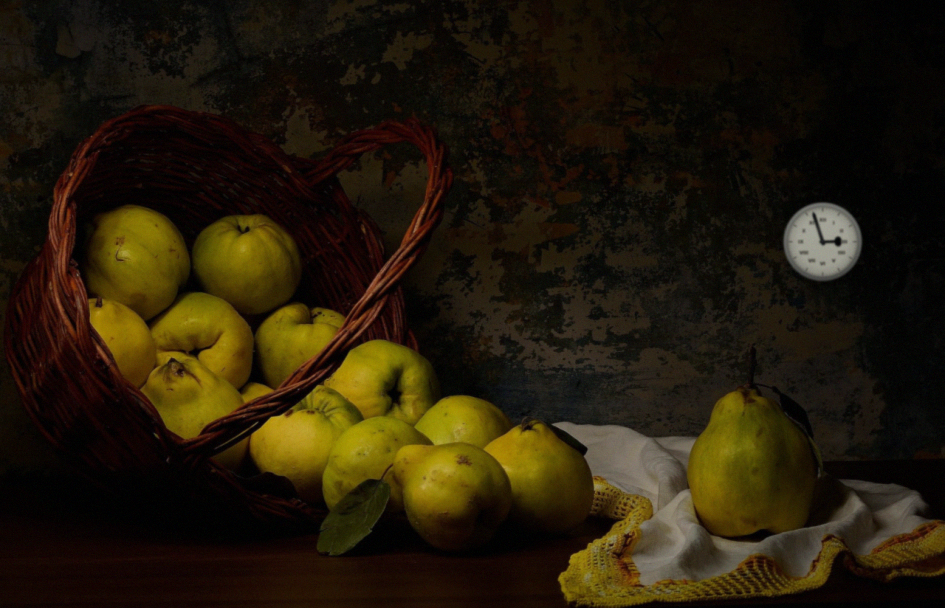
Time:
**2:57**
